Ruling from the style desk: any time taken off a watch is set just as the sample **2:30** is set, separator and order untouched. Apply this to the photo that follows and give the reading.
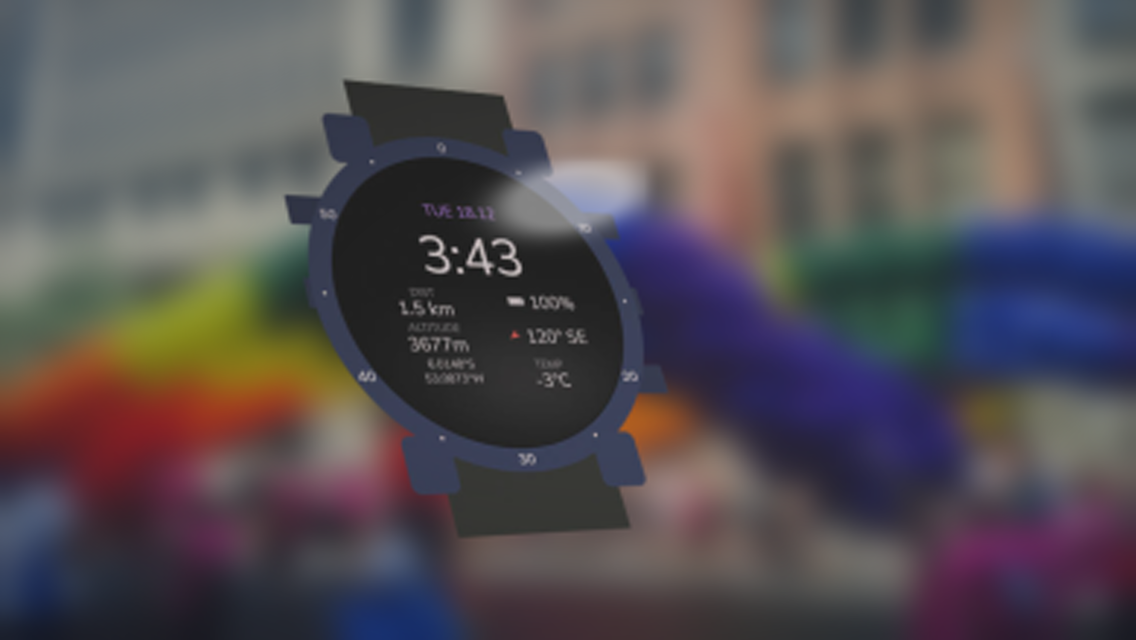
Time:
**3:43**
